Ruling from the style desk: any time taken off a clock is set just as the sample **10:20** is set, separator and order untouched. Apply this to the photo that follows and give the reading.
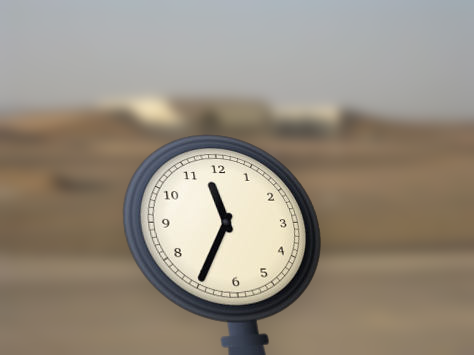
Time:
**11:35**
